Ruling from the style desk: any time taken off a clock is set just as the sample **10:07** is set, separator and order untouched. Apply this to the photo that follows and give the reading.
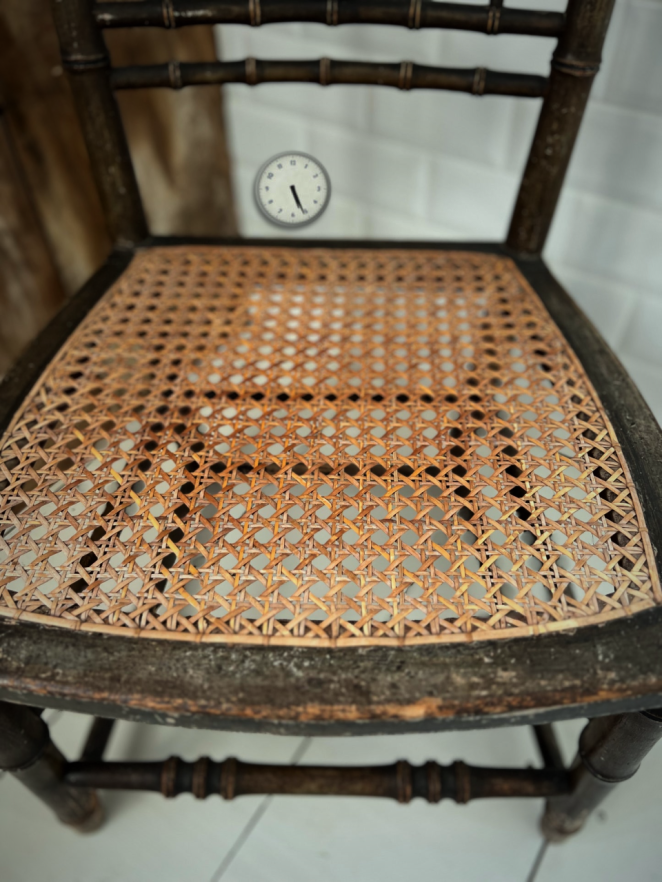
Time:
**5:26**
